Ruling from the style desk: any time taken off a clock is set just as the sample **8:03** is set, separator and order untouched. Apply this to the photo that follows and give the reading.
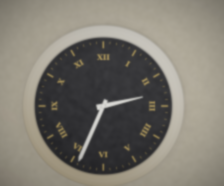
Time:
**2:34**
